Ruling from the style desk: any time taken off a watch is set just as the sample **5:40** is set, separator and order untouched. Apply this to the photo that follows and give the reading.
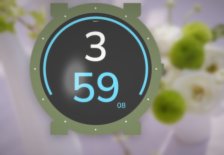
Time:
**3:59**
